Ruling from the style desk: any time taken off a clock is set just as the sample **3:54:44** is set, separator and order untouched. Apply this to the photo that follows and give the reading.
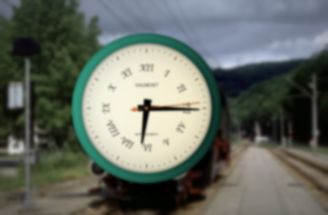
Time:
**6:15:14**
